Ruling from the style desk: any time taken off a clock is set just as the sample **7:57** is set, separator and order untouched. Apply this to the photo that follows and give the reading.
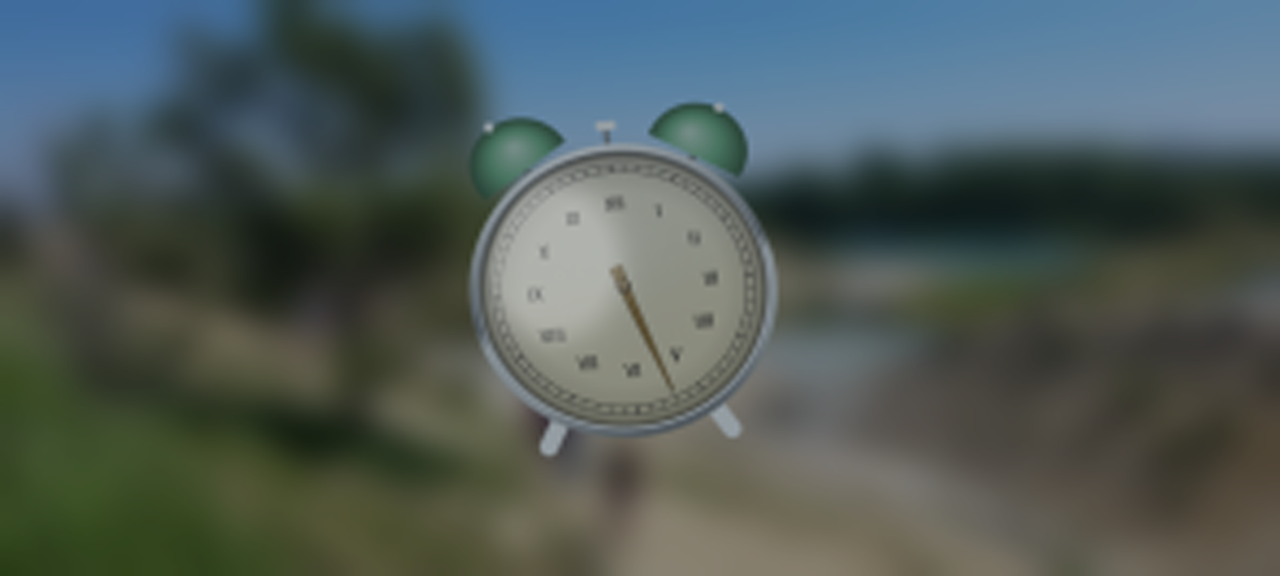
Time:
**5:27**
